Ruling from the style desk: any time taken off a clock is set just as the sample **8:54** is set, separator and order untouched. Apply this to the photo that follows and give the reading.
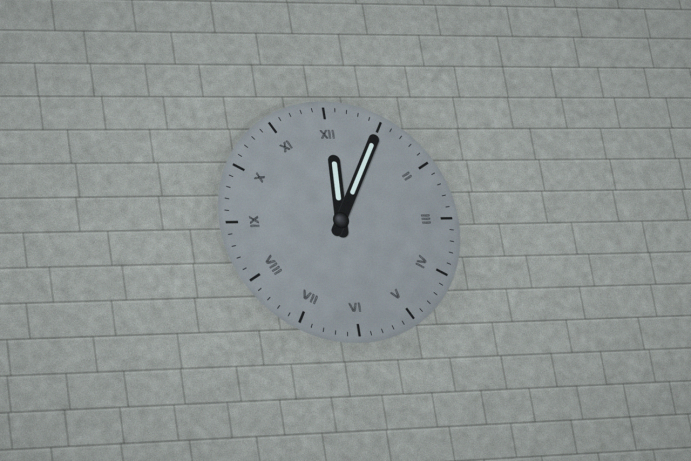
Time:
**12:05**
